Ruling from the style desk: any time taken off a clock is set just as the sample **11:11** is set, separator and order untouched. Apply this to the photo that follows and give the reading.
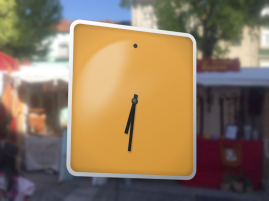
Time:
**6:31**
